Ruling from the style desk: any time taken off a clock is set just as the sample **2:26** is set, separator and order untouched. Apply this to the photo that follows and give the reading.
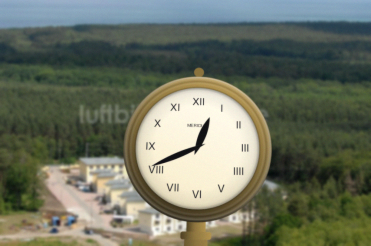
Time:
**12:41**
